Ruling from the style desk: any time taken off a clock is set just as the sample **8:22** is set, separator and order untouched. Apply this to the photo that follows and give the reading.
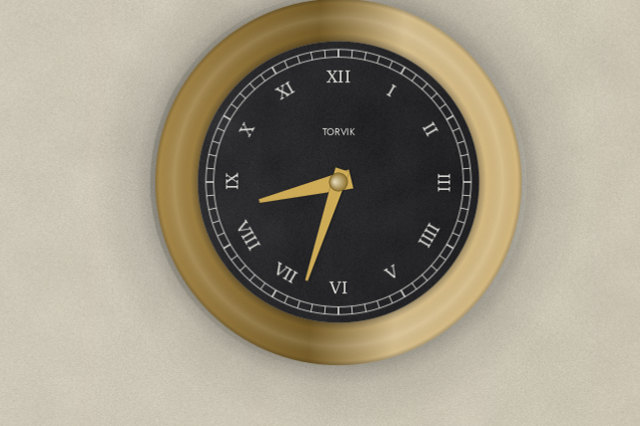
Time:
**8:33**
